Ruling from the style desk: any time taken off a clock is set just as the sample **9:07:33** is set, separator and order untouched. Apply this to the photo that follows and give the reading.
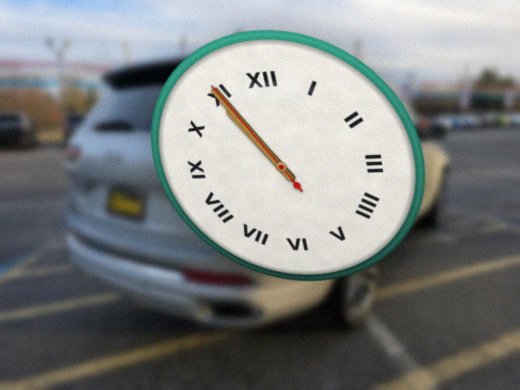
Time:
**10:54:55**
